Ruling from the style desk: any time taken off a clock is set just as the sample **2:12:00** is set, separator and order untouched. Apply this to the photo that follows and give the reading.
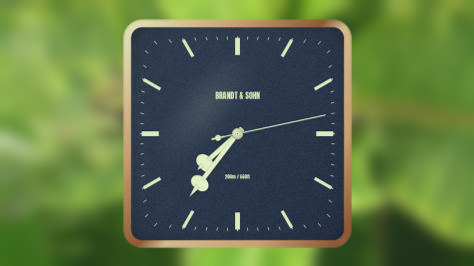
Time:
**7:36:13**
